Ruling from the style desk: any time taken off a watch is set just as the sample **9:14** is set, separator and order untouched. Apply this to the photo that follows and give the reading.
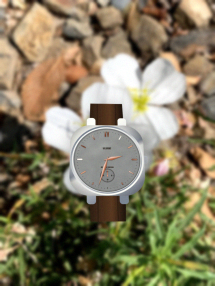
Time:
**2:33**
